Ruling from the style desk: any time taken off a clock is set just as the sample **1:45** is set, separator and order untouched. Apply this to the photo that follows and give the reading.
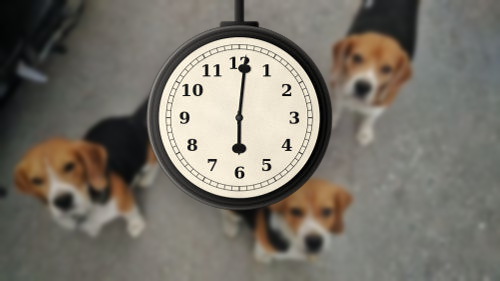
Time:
**6:01**
